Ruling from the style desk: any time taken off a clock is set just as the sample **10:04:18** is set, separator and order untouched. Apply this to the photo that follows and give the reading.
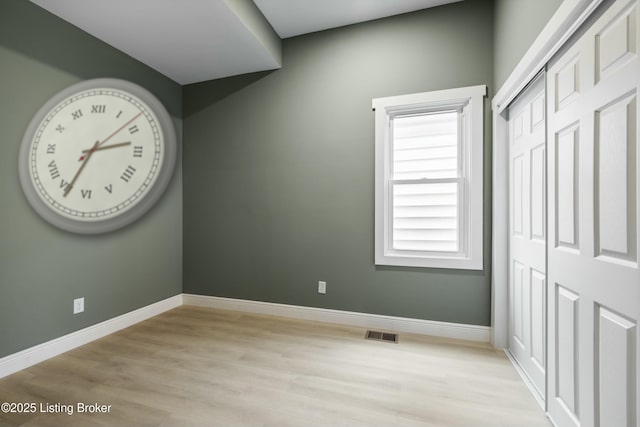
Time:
**2:34:08**
